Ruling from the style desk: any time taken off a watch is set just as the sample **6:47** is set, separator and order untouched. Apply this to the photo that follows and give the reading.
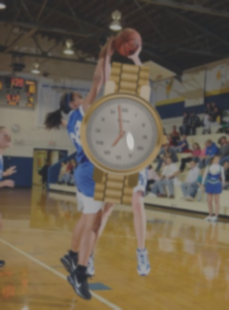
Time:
**6:58**
